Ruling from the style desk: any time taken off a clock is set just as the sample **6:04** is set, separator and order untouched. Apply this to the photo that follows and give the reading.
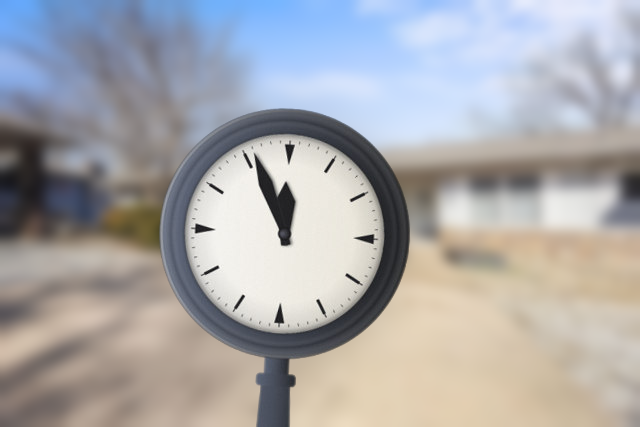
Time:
**11:56**
